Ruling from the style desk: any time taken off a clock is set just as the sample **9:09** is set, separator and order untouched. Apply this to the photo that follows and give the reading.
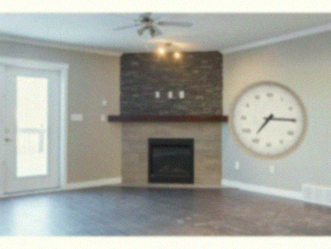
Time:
**7:15**
